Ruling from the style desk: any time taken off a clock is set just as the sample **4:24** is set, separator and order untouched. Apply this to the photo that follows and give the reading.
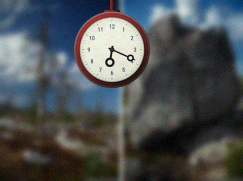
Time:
**6:19**
